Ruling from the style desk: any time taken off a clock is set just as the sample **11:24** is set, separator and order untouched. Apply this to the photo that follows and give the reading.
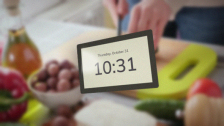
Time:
**10:31**
